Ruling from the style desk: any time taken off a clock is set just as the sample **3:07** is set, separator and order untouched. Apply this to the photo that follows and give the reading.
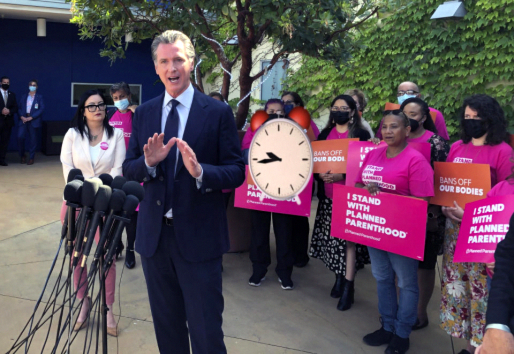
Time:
**9:44**
